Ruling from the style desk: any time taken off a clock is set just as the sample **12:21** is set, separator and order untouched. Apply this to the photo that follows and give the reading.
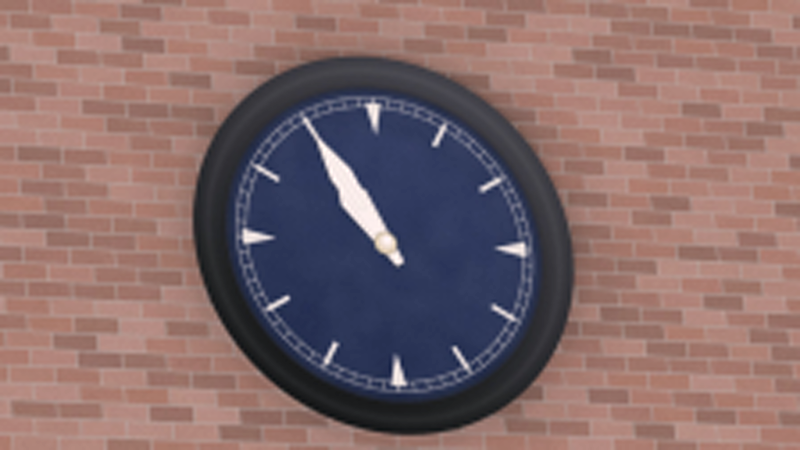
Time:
**10:55**
